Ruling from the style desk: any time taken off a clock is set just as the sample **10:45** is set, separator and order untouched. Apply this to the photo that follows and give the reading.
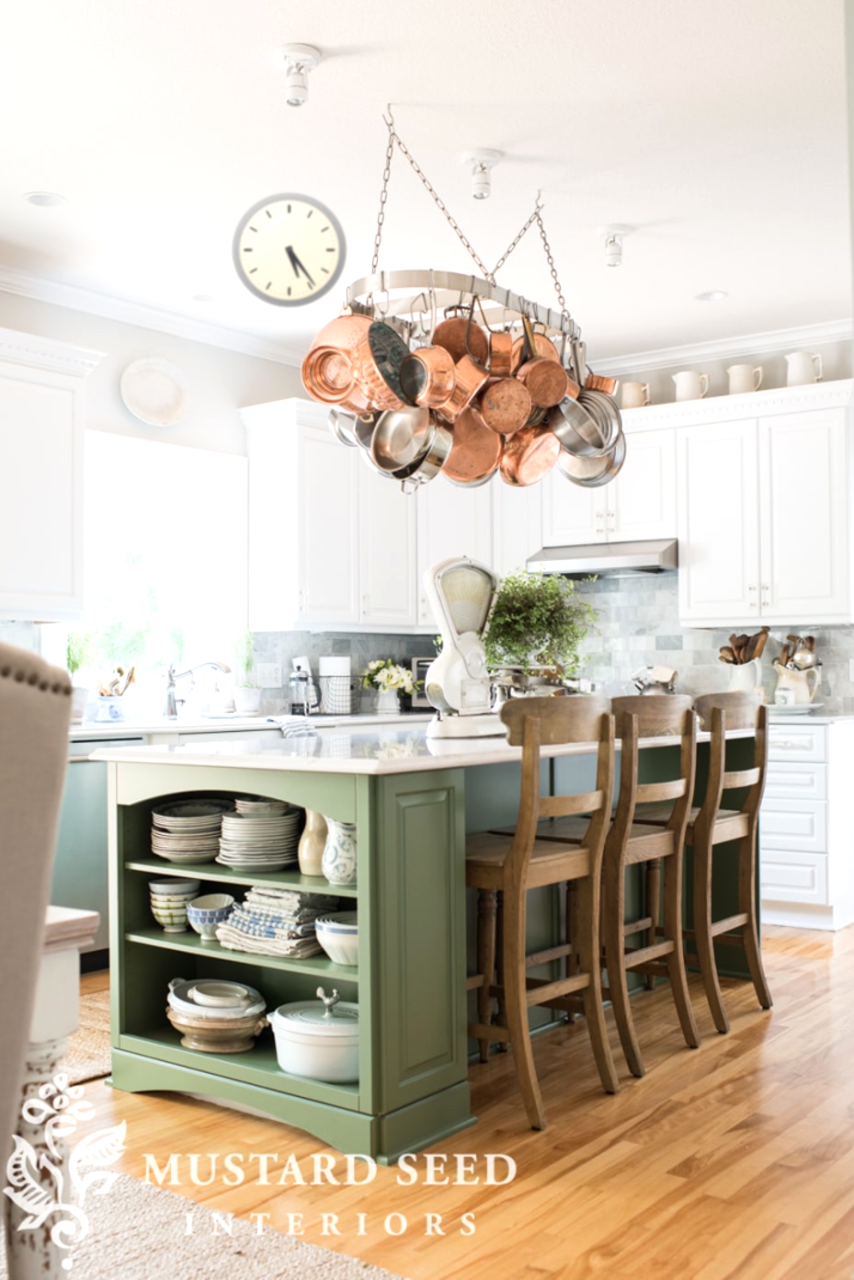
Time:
**5:24**
